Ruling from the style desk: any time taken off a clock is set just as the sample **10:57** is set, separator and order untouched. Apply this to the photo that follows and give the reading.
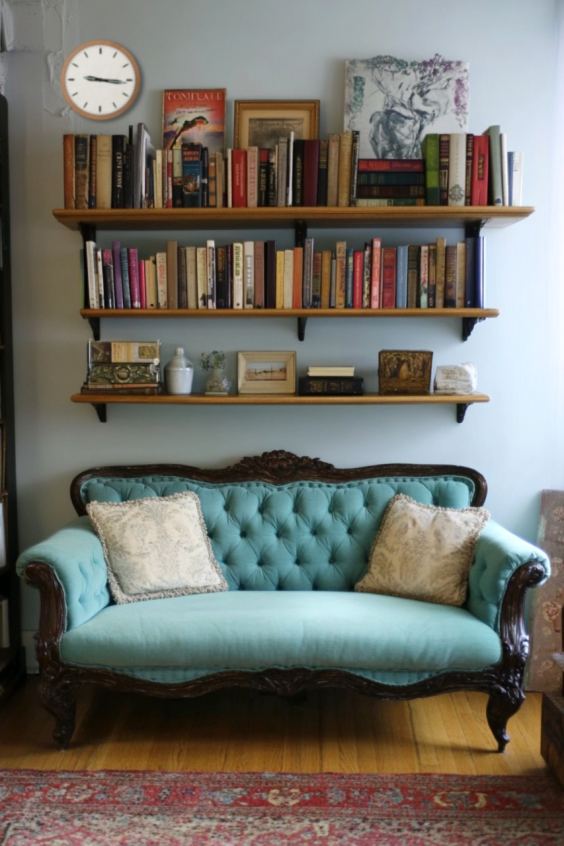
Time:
**9:16**
